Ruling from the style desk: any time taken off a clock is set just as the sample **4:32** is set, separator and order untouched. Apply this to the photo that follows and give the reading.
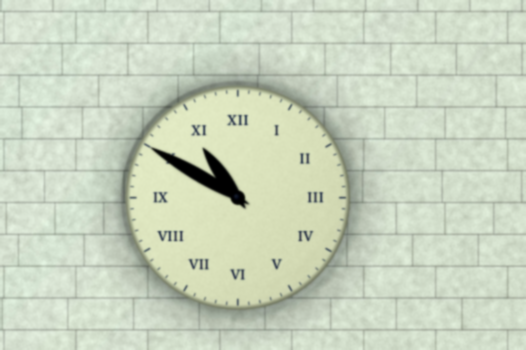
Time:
**10:50**
